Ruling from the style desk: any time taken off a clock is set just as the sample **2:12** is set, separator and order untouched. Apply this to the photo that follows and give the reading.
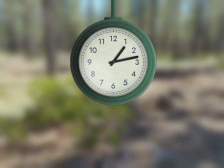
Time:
**1:13**
